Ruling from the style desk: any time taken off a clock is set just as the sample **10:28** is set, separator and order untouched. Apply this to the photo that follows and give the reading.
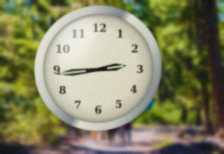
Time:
**2:44**
